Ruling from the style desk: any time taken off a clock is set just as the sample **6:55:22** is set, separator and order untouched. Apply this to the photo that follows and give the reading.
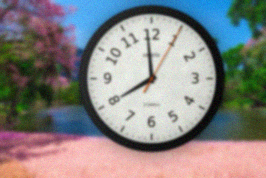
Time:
**7:59:05**
